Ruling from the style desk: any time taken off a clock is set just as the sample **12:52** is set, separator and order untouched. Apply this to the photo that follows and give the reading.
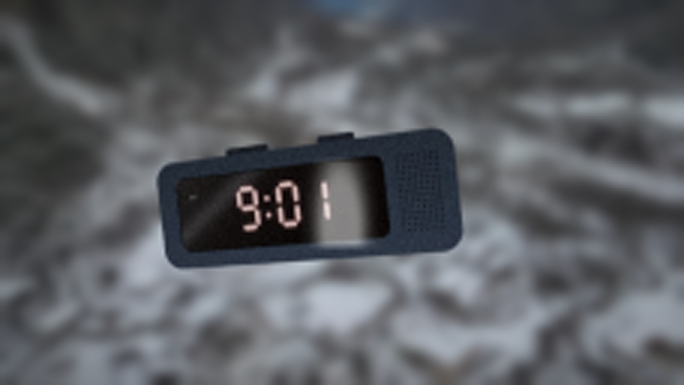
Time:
**9:01**
